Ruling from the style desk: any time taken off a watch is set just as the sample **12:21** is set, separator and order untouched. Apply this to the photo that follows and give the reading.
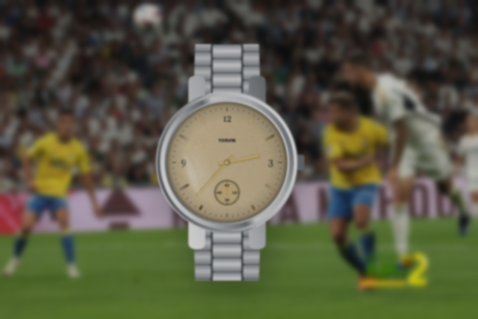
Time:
**2:37**
